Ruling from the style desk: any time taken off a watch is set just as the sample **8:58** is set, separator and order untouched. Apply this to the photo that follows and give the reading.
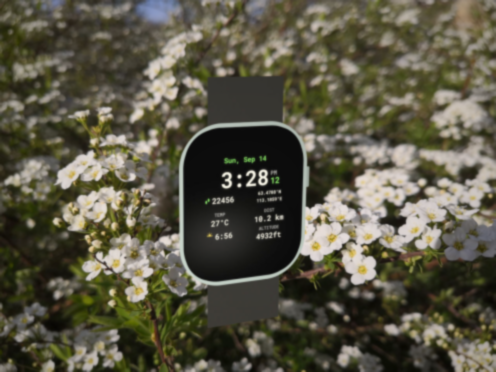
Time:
**3:28**
